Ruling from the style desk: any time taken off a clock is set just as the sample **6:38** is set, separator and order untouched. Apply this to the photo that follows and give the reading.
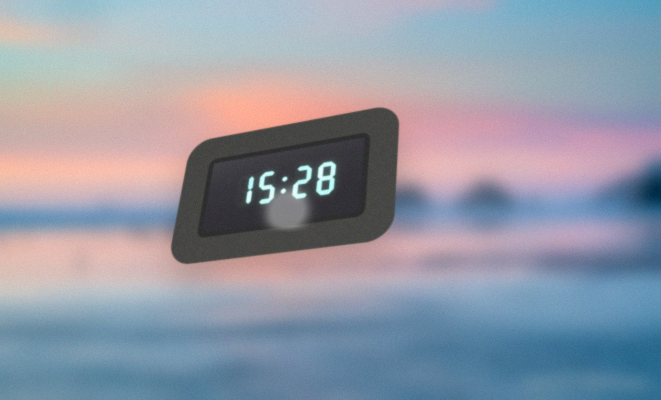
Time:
**15:28**
